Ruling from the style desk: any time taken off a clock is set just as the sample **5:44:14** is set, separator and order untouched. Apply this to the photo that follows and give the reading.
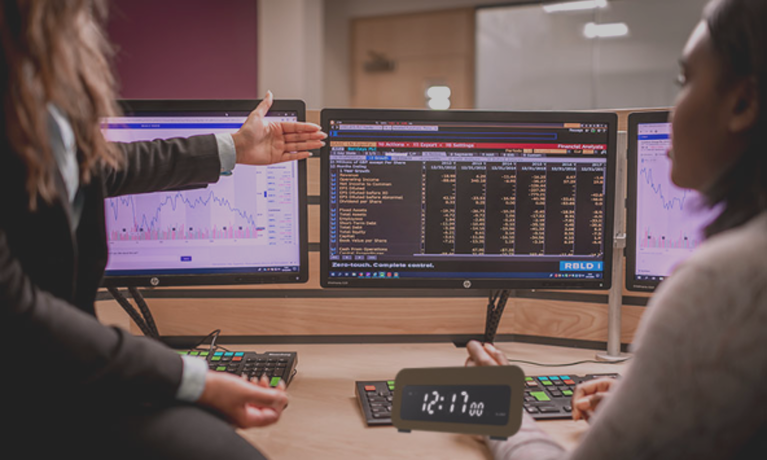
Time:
**12:17:00**
